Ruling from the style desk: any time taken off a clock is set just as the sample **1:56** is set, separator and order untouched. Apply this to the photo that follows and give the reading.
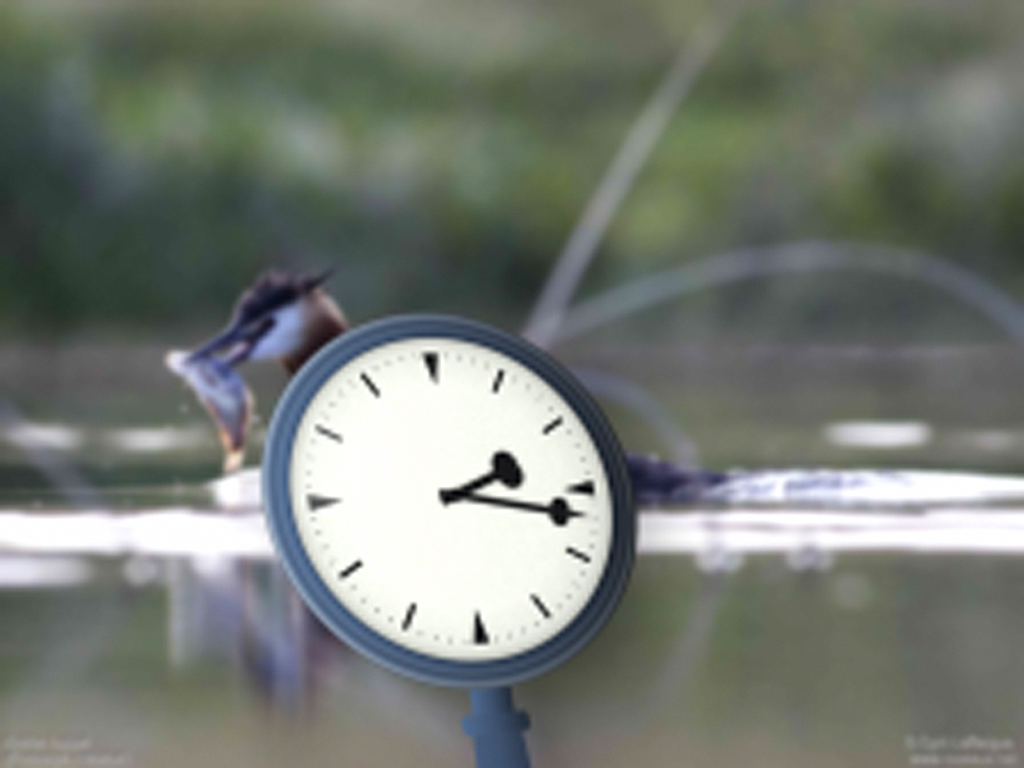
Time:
**2:17**
